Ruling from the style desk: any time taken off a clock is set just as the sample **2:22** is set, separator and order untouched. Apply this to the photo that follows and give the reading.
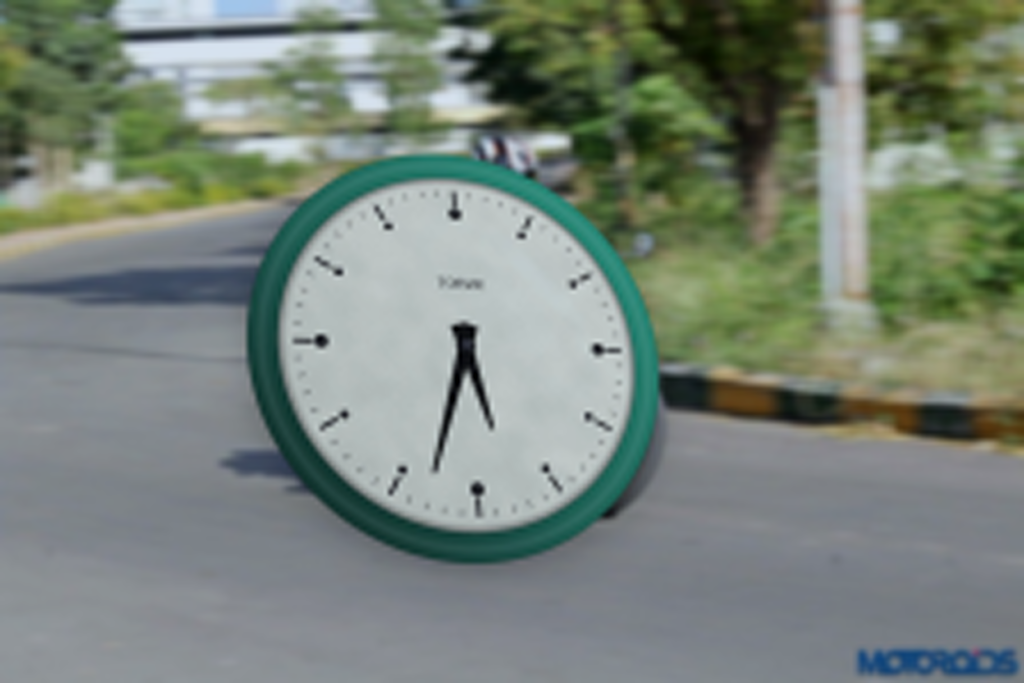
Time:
**5:33**
